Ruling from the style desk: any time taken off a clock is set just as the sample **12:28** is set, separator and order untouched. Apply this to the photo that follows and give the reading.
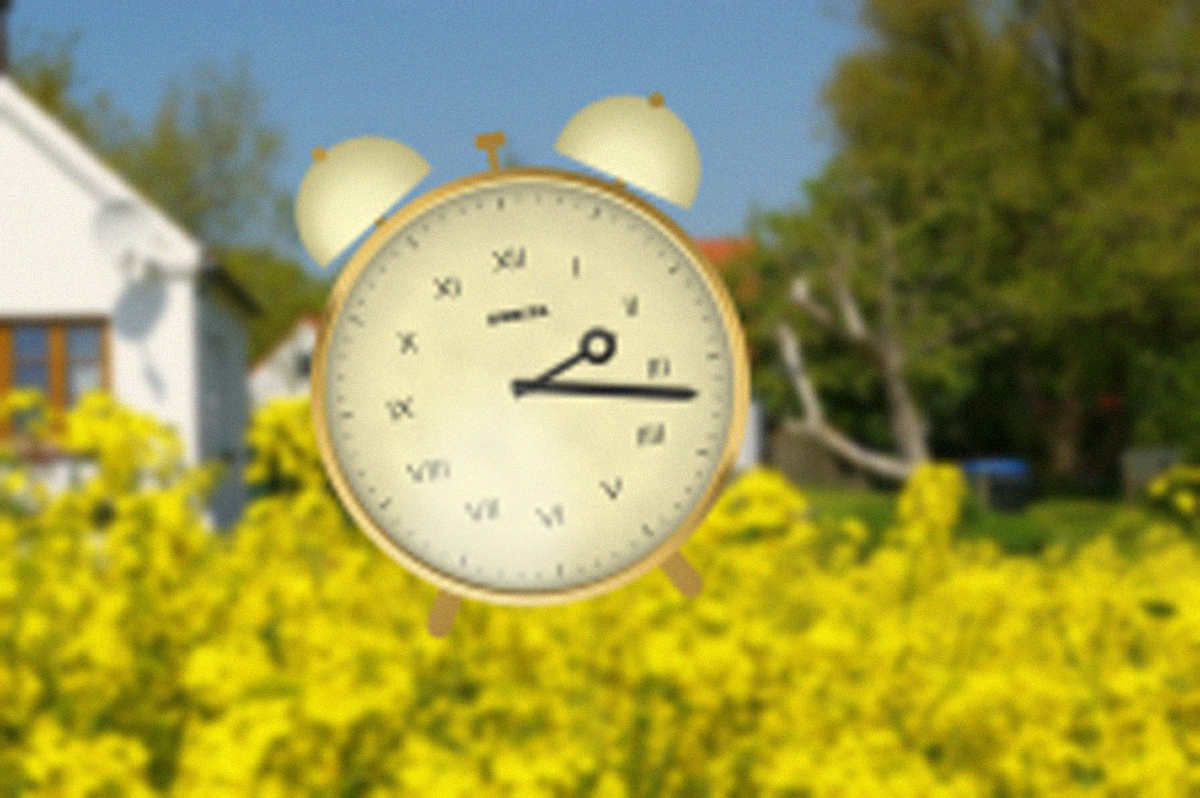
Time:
**2:17**
